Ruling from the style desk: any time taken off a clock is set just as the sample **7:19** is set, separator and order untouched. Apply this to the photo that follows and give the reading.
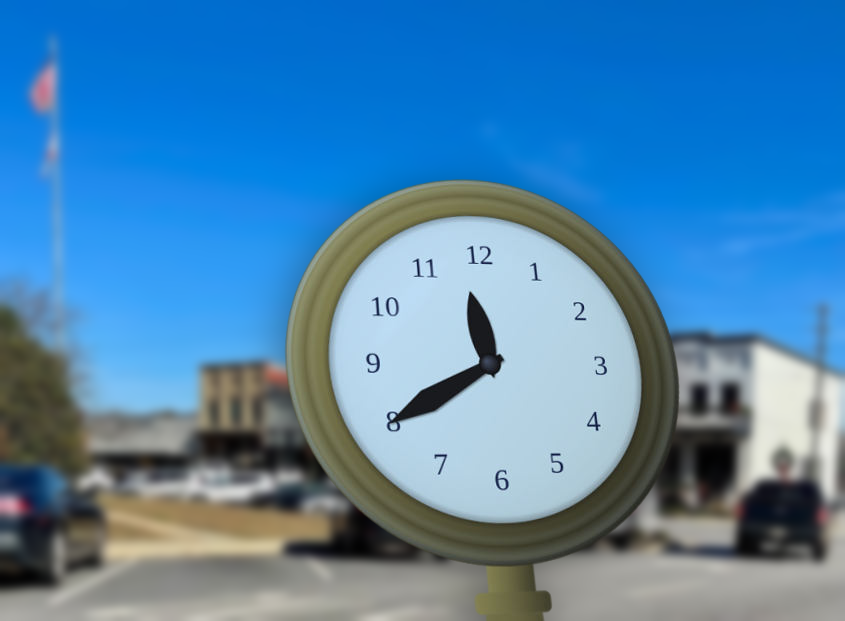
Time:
**11:40**
